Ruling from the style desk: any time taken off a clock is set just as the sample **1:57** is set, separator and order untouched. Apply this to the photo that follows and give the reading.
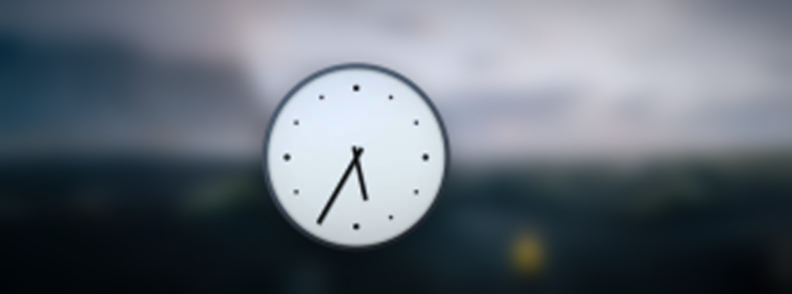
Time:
**5:35**
